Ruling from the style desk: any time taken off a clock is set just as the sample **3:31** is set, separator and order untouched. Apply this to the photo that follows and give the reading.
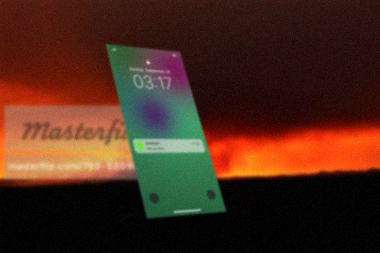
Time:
**3:17**
